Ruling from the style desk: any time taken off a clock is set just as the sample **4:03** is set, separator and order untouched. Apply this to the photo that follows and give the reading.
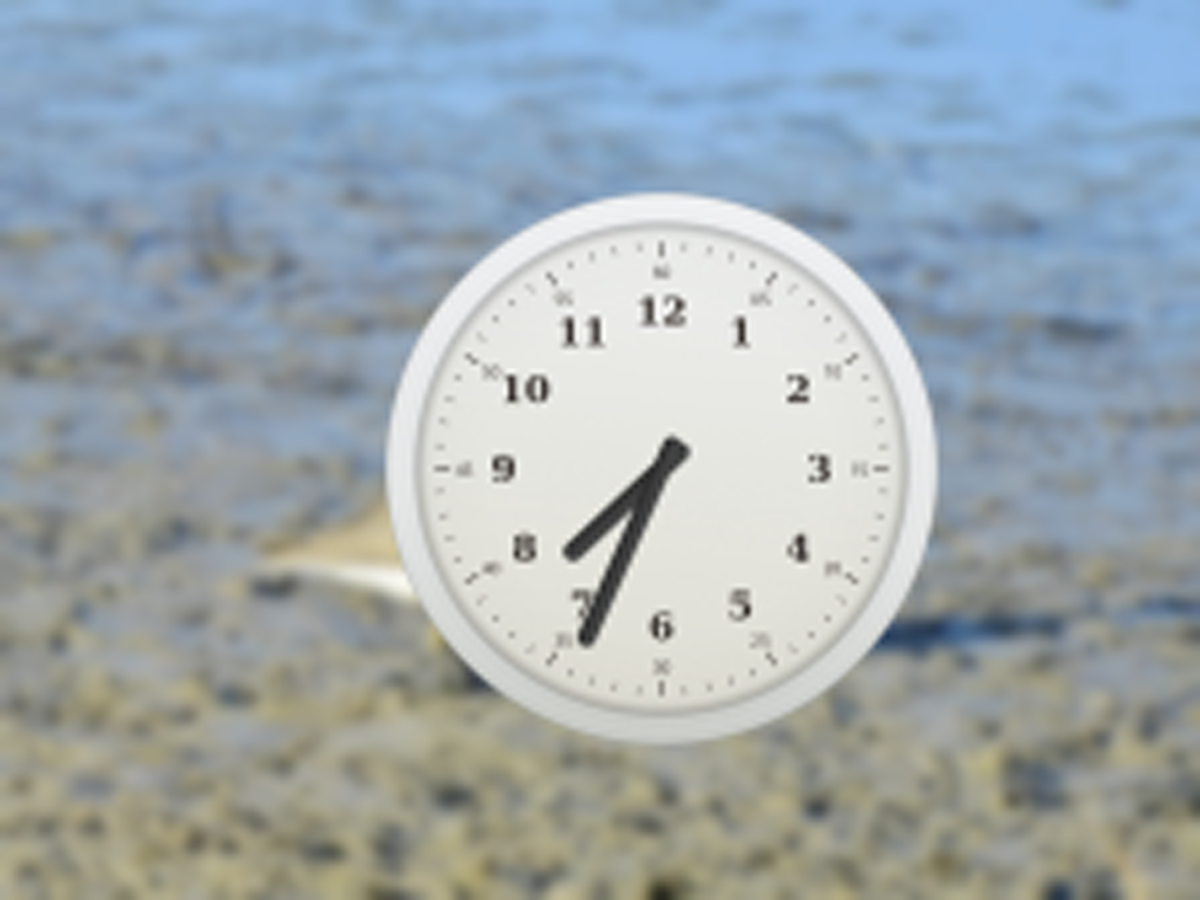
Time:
**7:34**
